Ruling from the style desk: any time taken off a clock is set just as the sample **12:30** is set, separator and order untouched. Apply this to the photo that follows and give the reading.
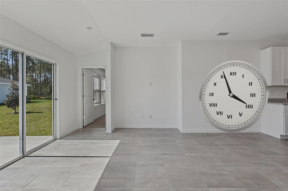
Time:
**3:56**
